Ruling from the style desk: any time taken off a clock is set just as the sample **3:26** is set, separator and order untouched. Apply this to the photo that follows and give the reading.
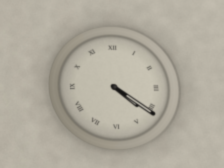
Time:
**4:21**
